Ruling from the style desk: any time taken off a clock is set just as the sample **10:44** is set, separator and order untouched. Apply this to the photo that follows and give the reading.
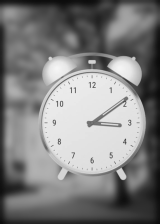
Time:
**3:09**
